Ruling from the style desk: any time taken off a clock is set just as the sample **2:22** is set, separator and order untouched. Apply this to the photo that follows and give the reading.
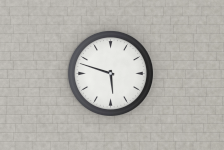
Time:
**5:48**
